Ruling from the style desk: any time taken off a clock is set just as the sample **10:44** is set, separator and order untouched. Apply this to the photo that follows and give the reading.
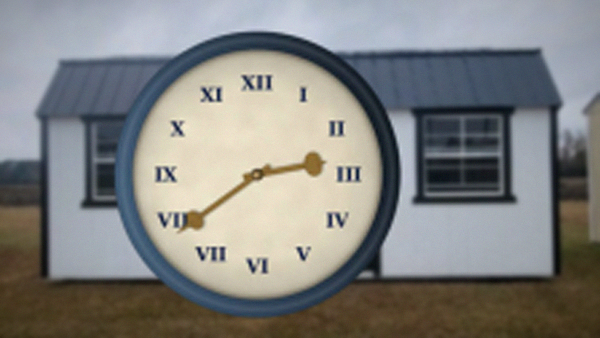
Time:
**2:39**
